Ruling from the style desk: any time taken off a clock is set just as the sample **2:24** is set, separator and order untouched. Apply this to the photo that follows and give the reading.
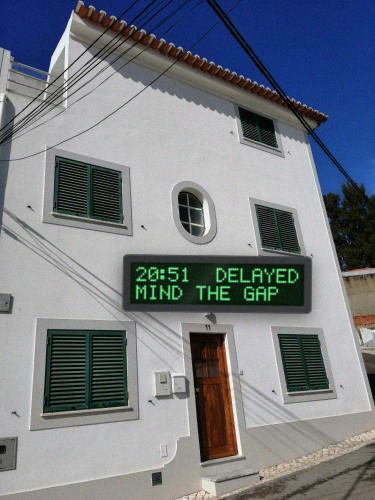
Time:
**20:51**
